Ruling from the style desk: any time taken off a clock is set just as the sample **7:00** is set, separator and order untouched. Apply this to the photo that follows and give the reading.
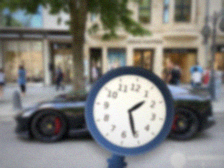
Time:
**1:26**
